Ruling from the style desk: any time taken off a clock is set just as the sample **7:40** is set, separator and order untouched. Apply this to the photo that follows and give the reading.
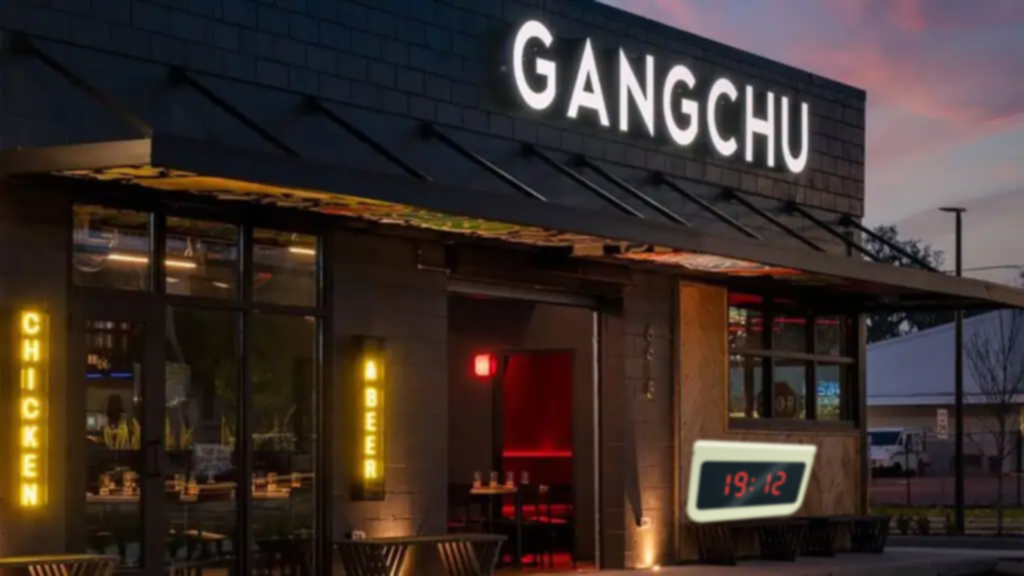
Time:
**19:12**
